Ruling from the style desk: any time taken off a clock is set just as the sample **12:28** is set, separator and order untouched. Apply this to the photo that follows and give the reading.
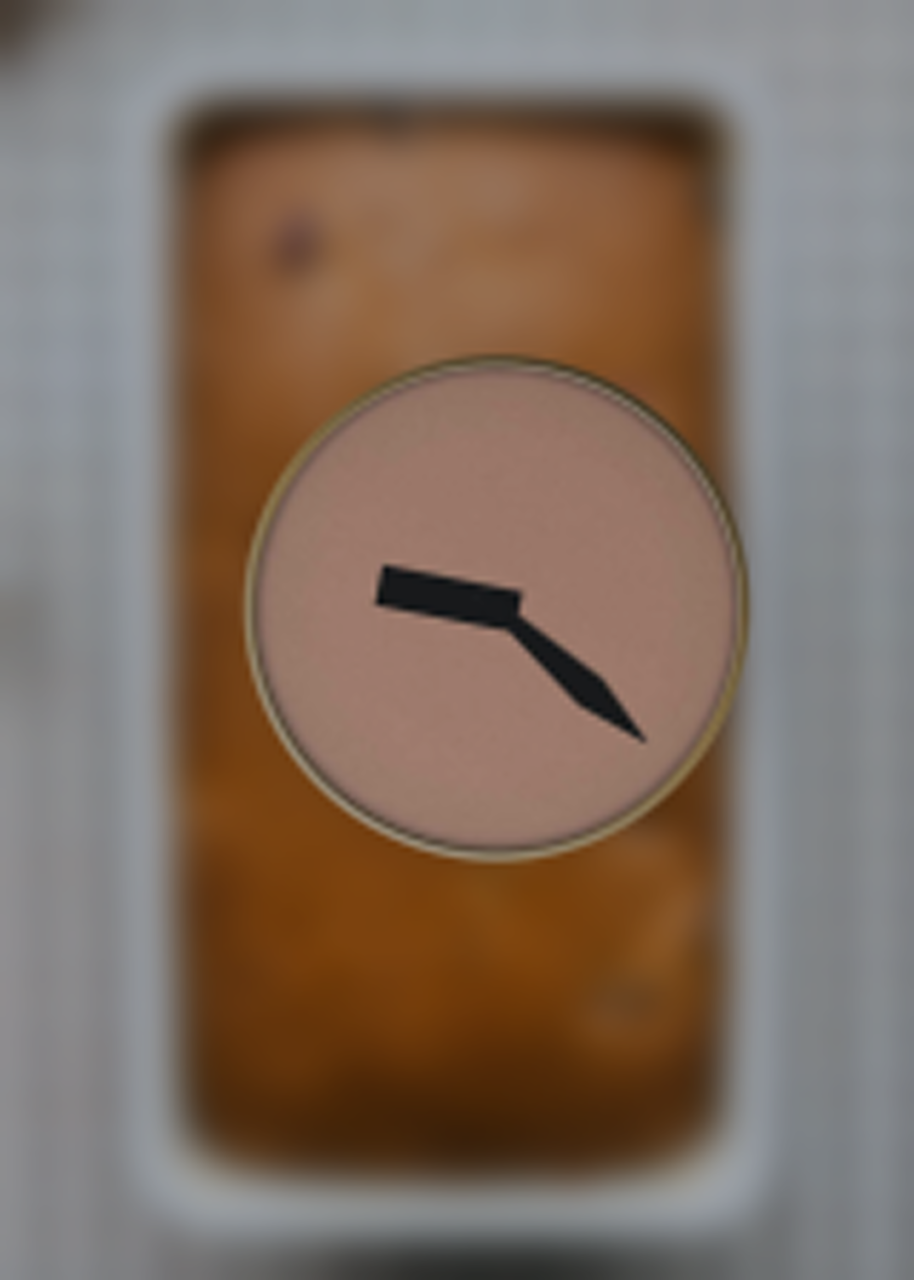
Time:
**9:22**
